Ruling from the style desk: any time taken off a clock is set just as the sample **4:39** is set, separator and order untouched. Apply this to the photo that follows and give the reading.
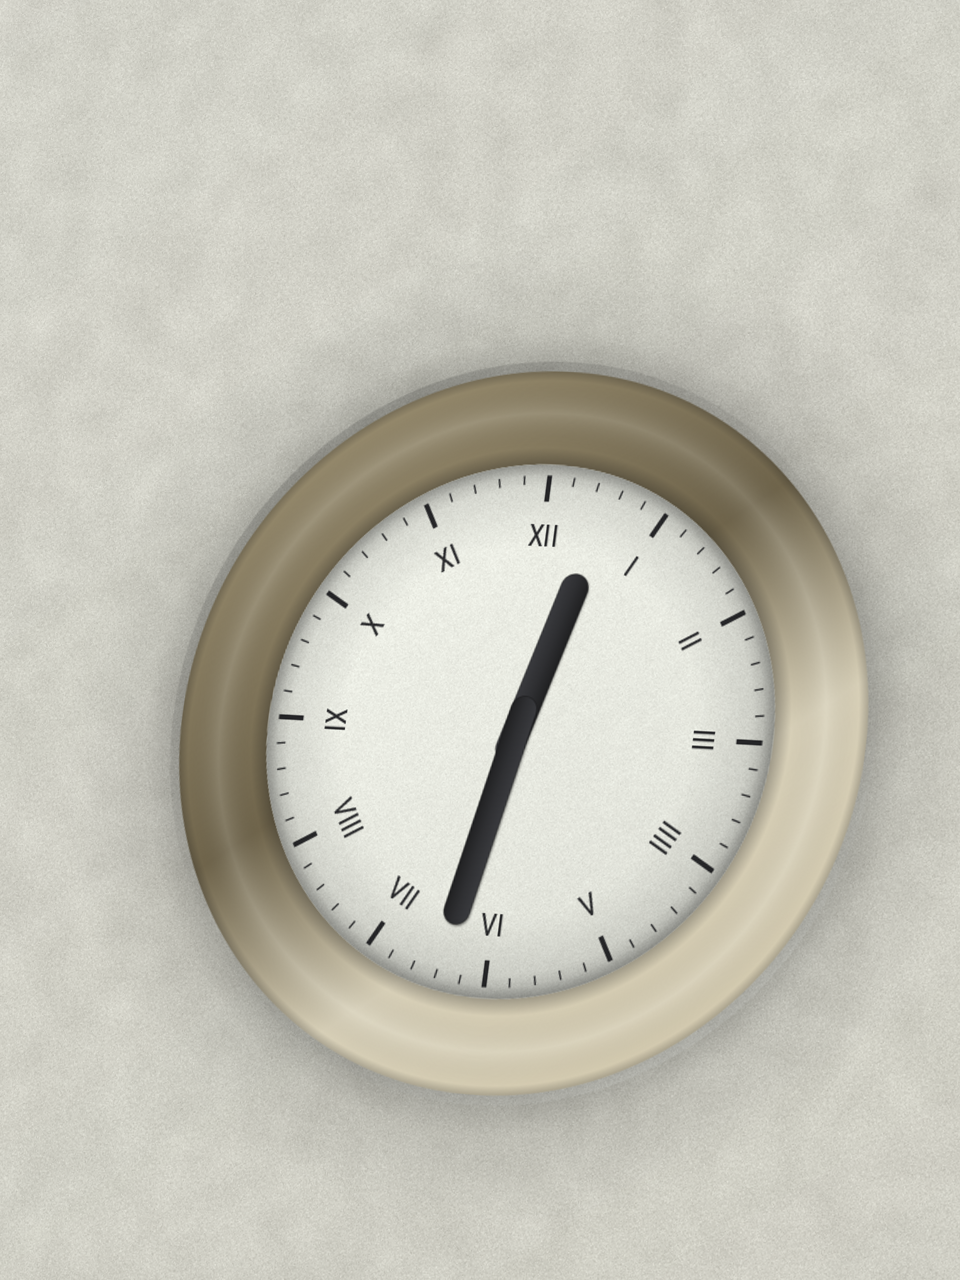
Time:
**12:32**
